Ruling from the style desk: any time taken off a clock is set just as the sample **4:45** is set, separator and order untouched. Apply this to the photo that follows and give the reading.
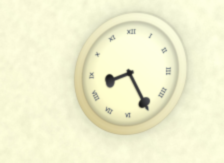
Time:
**8:25**
